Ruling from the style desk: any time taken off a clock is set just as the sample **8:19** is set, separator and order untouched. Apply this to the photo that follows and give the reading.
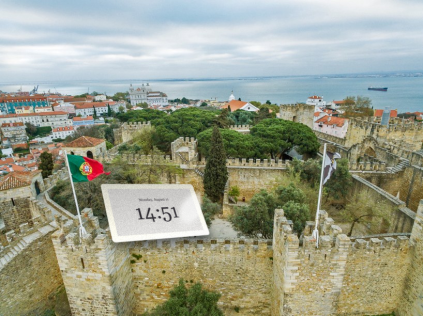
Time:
**14:51**
